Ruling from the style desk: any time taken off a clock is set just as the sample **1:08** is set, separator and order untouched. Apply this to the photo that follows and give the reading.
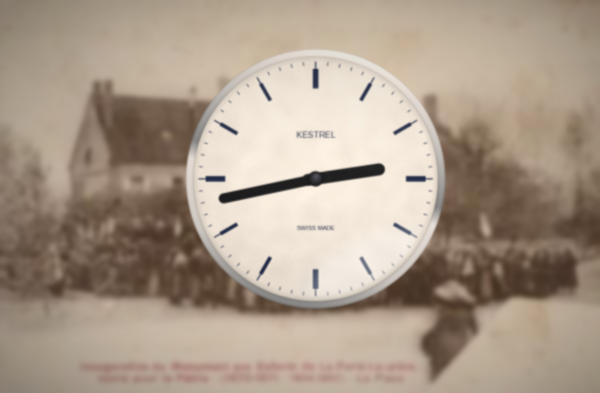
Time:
**2:43**
